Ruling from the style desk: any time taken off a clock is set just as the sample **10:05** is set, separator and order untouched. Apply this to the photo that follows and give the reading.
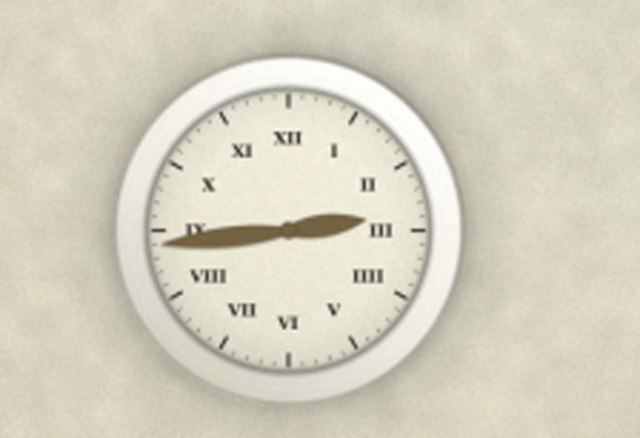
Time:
**2:44**
